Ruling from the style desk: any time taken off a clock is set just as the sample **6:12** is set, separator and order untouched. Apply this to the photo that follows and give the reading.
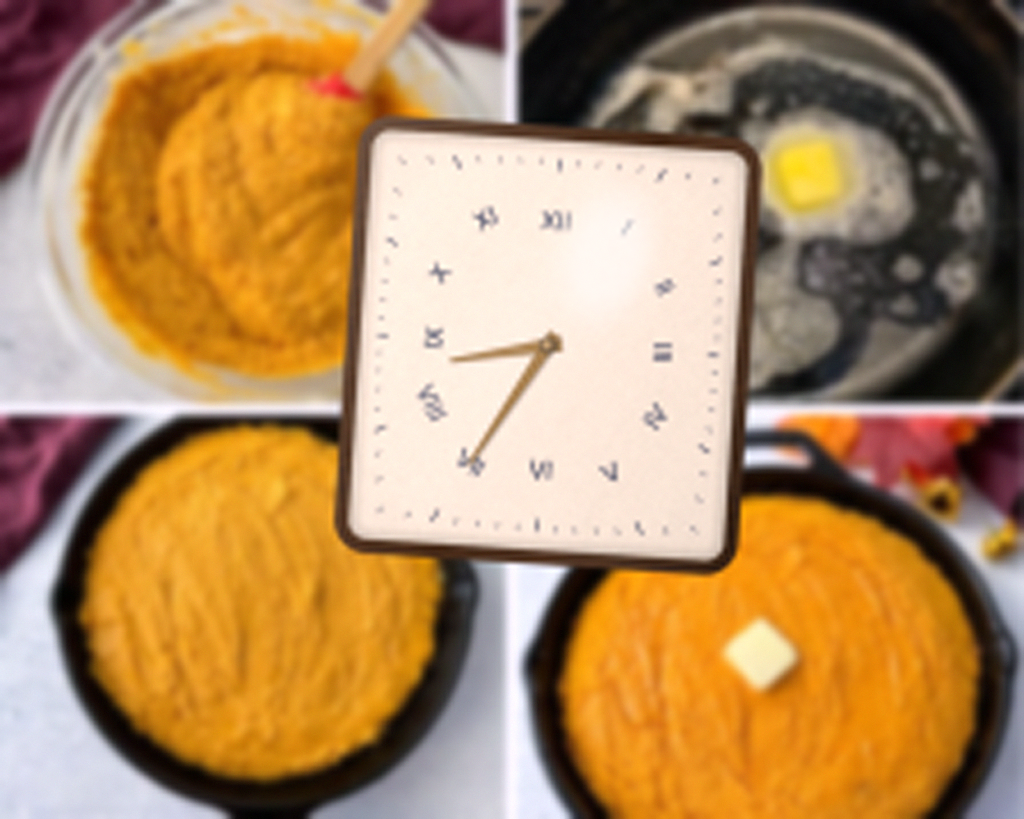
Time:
**8:35**
